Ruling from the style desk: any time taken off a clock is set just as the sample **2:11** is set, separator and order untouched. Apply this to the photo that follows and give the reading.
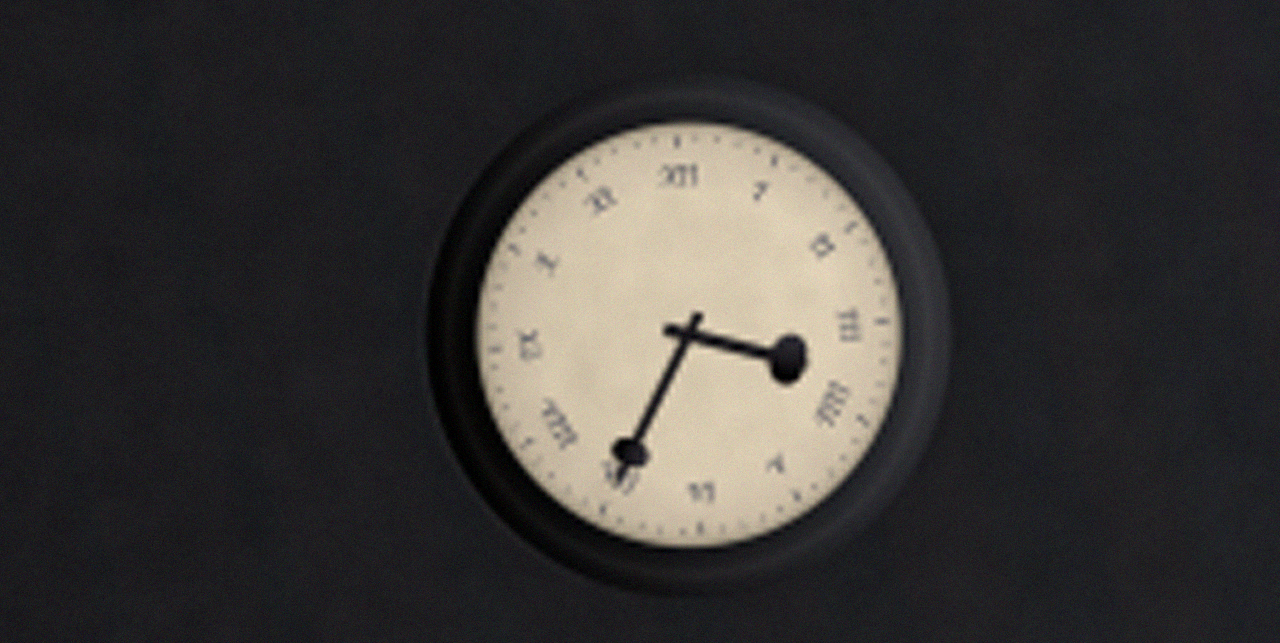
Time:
**3:35**
